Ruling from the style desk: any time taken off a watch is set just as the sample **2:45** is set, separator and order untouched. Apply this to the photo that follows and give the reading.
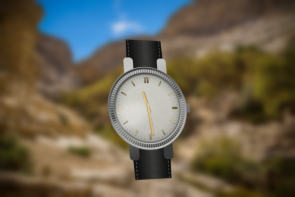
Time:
**11:29**
